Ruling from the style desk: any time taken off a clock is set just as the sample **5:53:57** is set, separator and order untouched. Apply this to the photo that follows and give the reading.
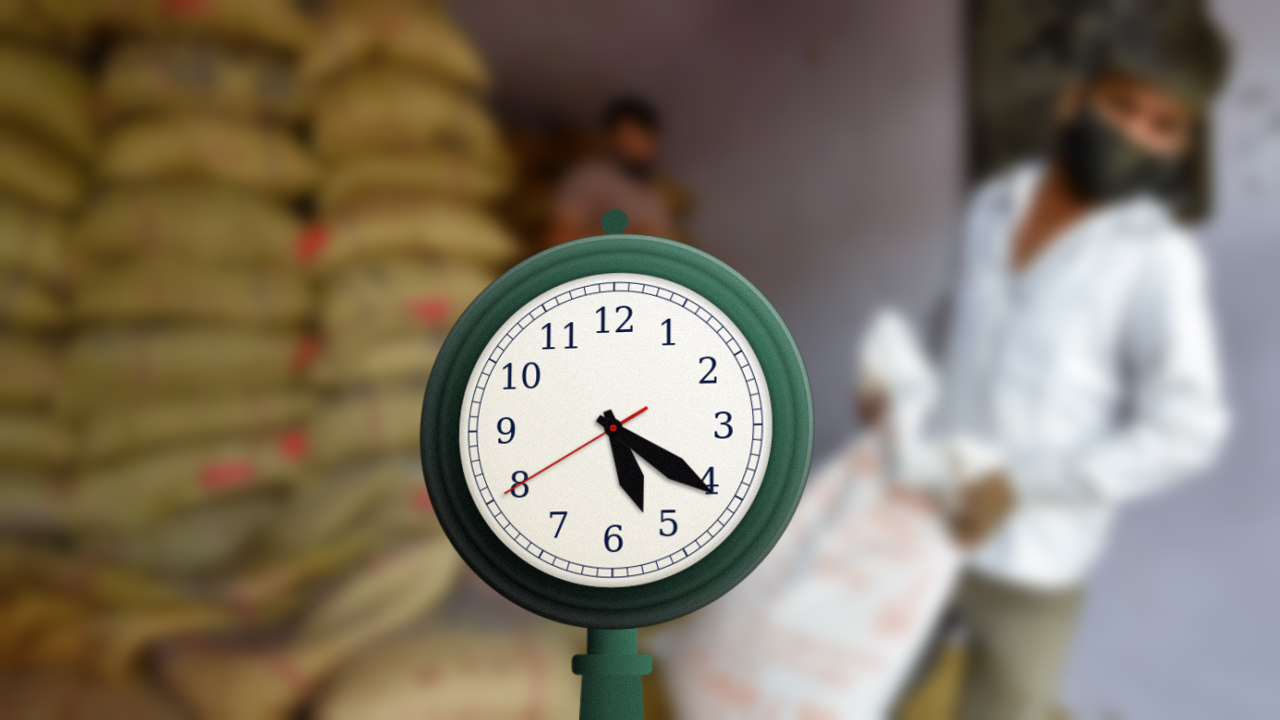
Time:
**5:20:40**
